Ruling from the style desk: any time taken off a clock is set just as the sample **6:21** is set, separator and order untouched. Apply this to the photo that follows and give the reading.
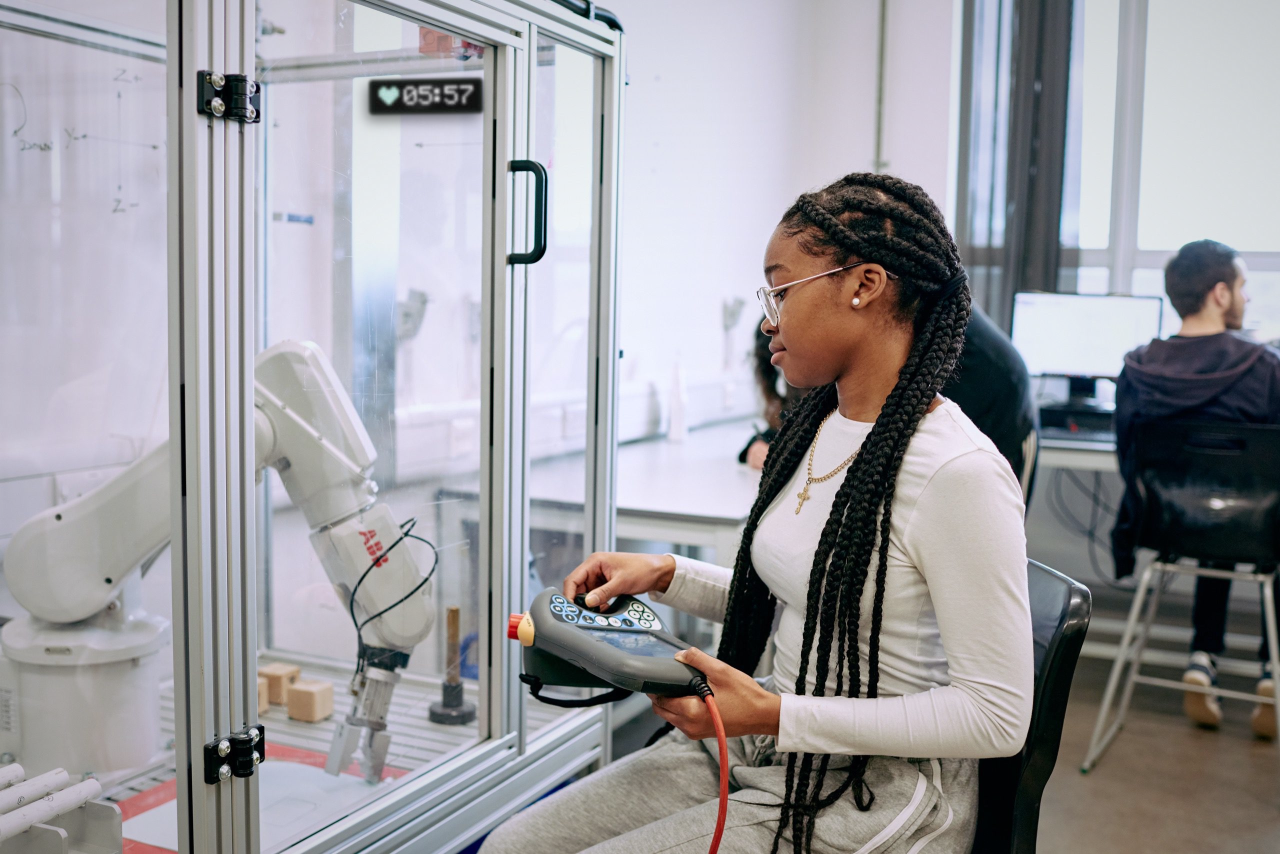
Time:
**5:57**
